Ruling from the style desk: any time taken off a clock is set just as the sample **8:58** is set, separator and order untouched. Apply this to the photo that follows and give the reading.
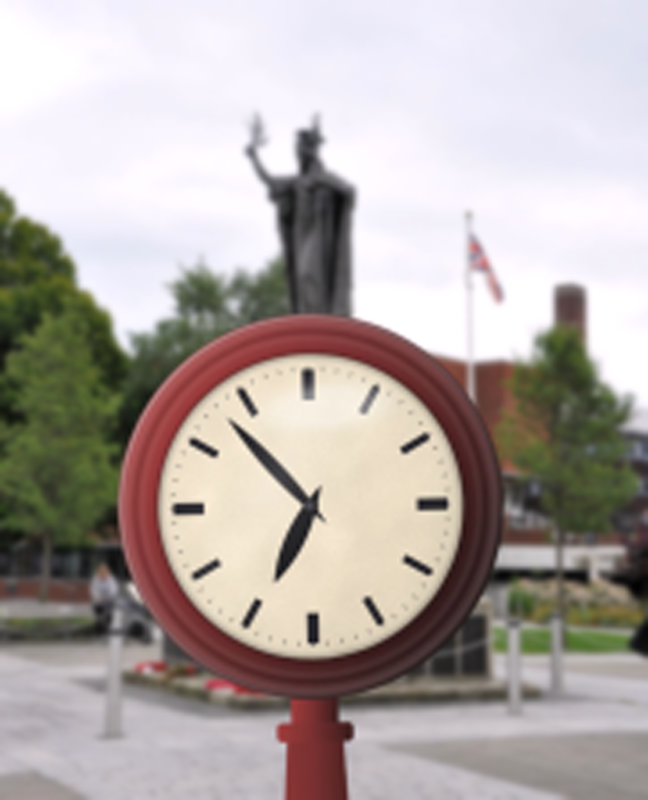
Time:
**6:53**
